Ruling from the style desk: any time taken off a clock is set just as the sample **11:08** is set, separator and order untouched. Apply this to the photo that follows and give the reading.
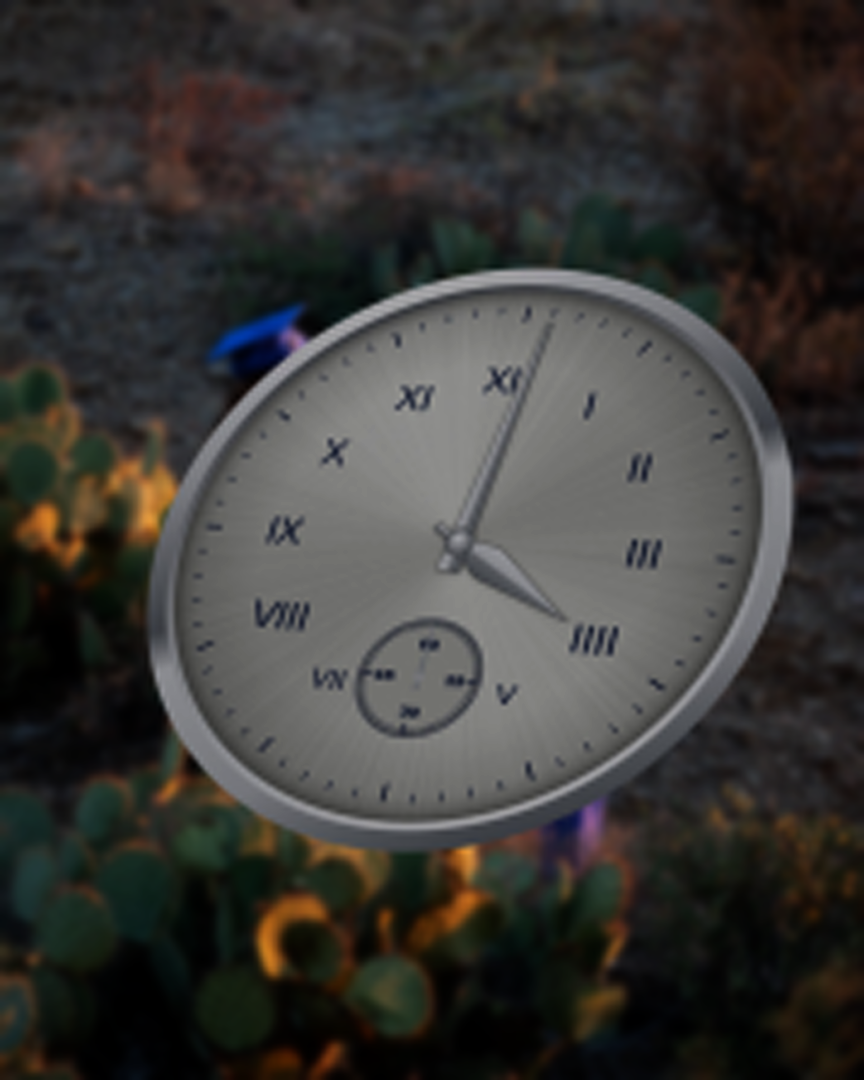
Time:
**4:01**
